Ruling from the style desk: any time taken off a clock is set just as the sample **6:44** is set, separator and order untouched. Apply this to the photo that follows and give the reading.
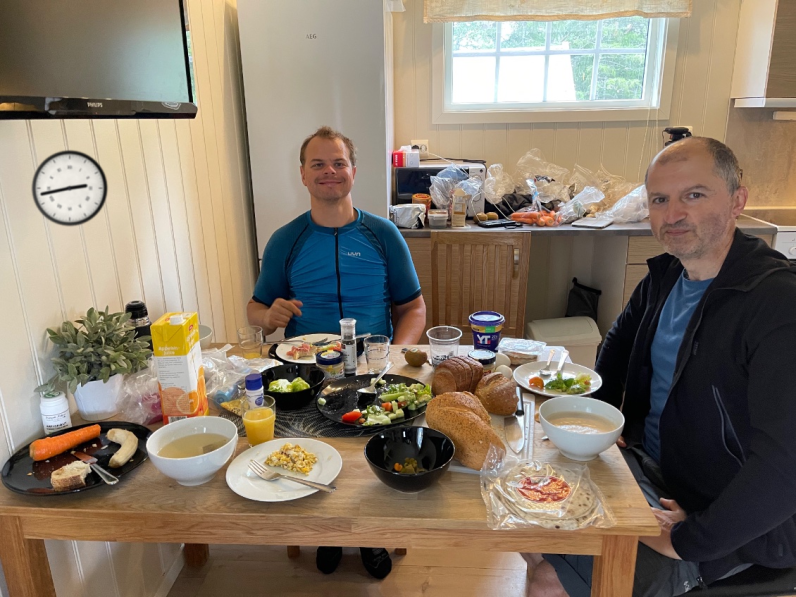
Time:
**2:43**
